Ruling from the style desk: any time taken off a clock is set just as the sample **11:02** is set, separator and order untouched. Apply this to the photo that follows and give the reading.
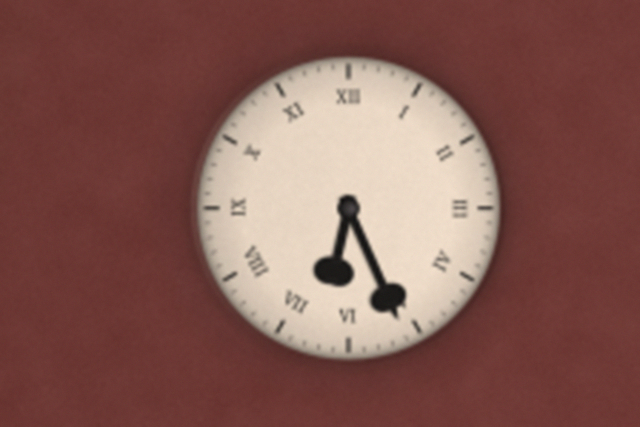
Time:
**6:26**
